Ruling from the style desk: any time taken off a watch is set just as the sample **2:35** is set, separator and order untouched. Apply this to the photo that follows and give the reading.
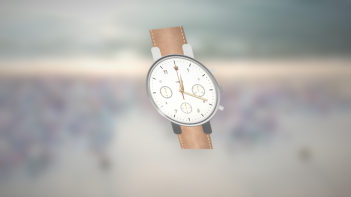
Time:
**12:19**
